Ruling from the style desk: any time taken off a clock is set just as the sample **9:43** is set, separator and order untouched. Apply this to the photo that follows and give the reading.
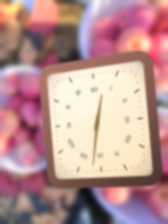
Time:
**12:32**
